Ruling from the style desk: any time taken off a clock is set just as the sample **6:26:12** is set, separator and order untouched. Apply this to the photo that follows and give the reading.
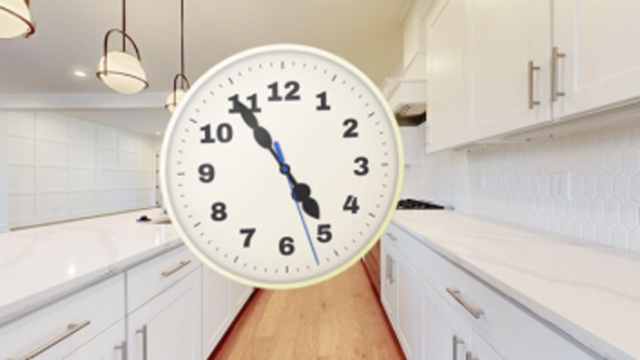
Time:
**4:54:27**
